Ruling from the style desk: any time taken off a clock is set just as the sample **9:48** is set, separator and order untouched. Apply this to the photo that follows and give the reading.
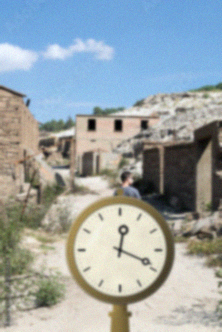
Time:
**12:19**
